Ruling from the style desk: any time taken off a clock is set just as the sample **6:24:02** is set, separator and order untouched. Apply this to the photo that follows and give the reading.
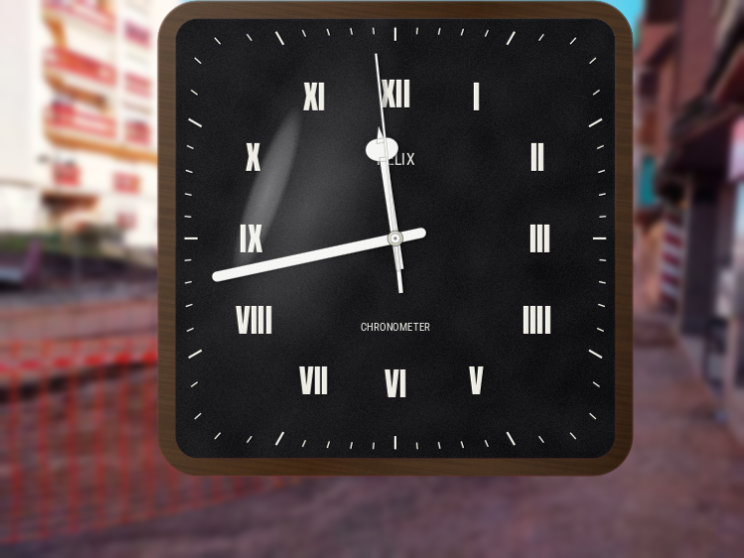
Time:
**11:42:59**
